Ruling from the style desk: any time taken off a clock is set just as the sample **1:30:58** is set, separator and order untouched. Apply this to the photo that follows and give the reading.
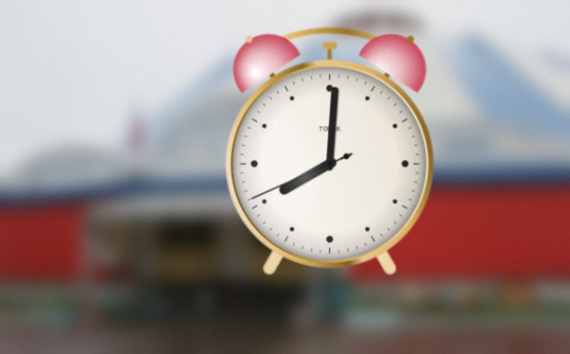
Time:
**8:00:41**
